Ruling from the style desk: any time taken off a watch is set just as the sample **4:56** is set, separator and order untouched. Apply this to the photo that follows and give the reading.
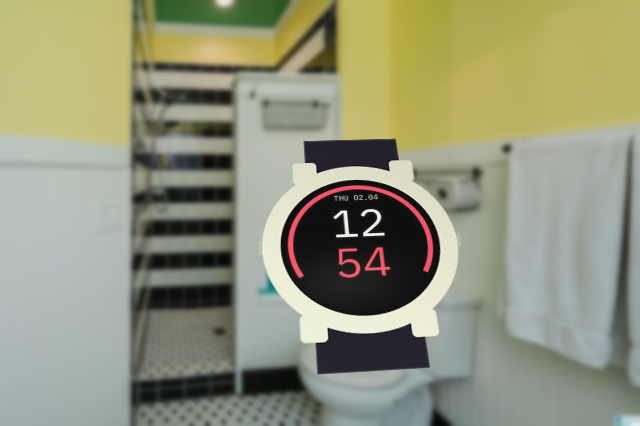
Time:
**12:54**
